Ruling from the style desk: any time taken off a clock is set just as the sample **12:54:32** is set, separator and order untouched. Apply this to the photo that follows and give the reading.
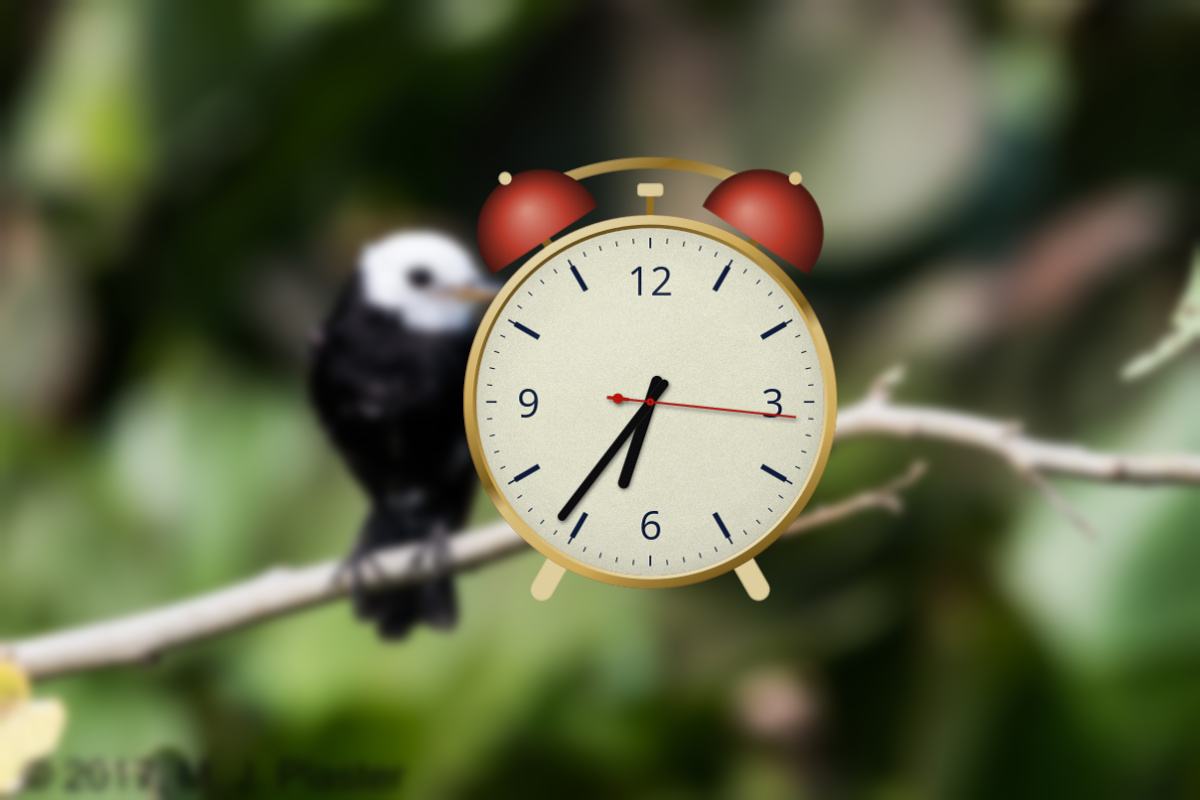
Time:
**6:36:16**
